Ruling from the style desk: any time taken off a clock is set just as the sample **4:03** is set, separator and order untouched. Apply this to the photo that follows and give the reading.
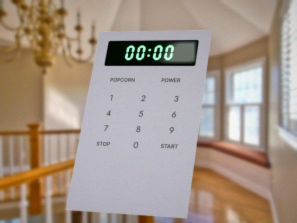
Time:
**0:00**
